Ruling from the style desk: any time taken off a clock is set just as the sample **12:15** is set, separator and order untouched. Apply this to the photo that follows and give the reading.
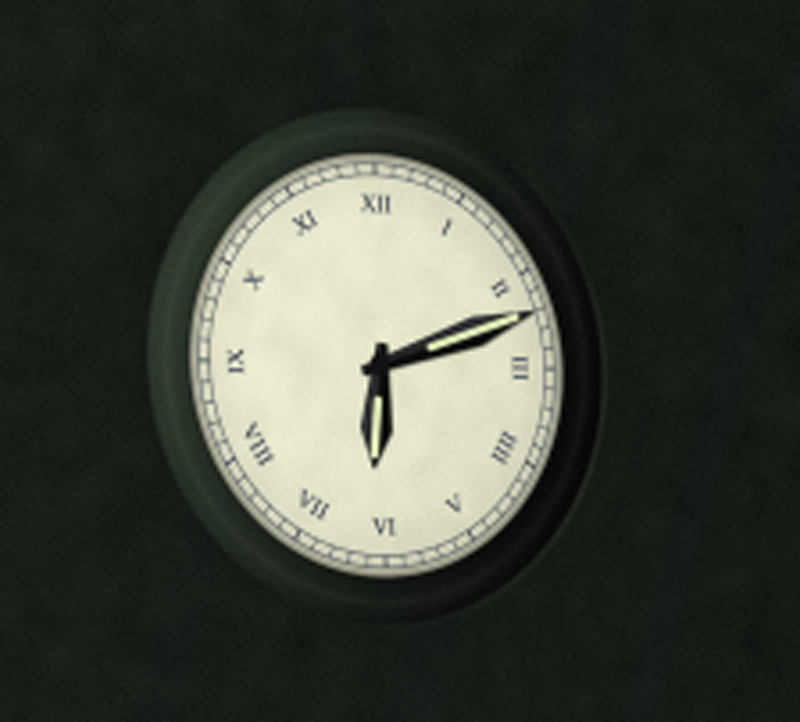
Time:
**6:12**
